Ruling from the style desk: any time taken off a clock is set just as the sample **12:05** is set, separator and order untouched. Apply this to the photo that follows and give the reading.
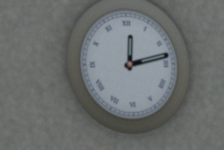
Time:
**12:13**
